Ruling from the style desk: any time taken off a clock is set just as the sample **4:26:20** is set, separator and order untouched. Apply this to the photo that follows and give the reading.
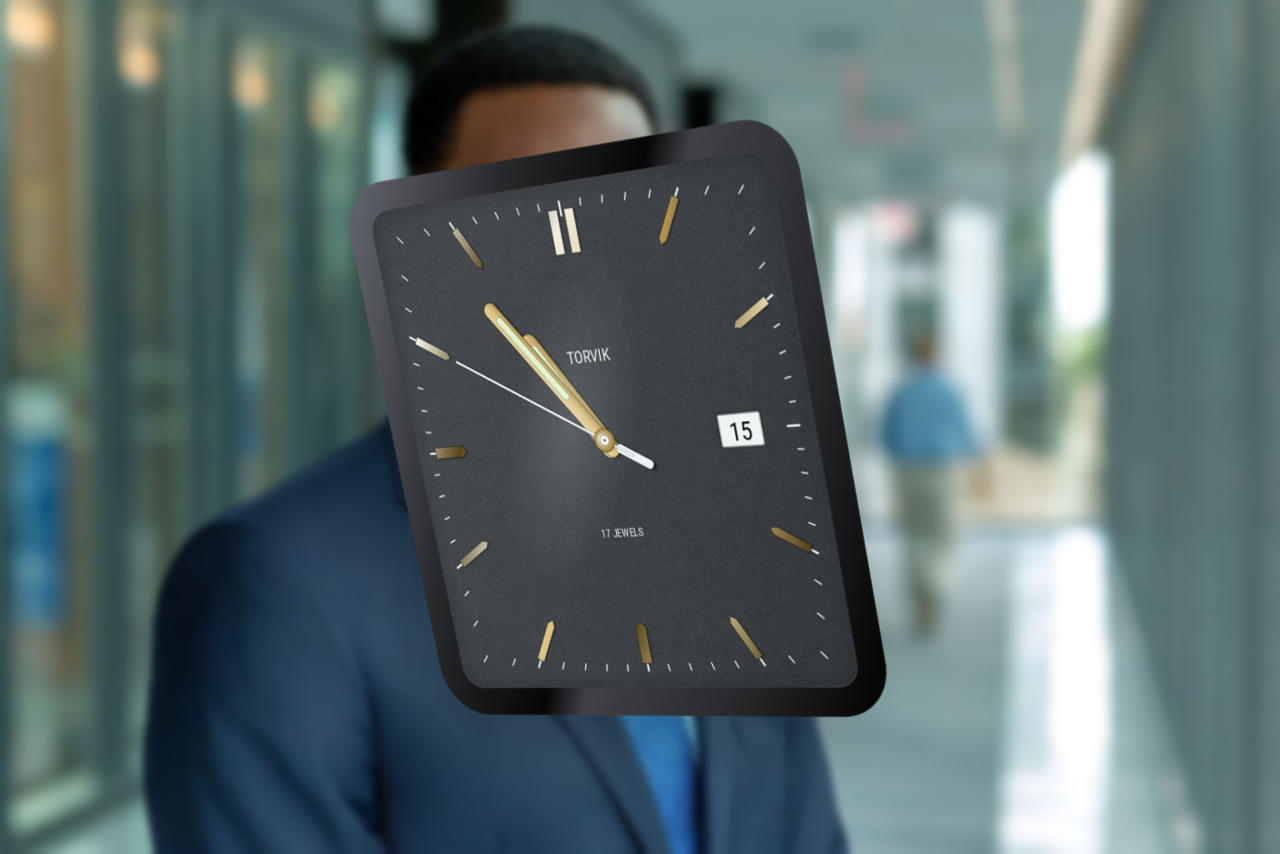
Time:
**10:53:50**
